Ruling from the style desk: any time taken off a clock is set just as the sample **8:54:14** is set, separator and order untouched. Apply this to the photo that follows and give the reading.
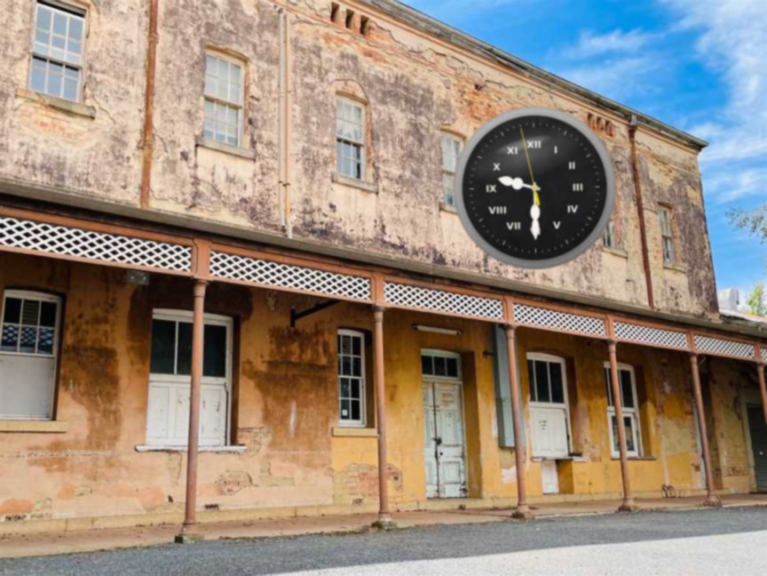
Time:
**9:29:58**
